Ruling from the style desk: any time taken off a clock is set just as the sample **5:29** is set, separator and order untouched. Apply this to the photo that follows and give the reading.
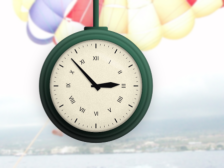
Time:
**2:53**
